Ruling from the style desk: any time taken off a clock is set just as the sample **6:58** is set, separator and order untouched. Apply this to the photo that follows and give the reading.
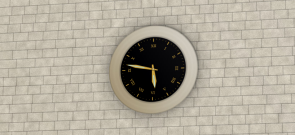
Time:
**5:47**
